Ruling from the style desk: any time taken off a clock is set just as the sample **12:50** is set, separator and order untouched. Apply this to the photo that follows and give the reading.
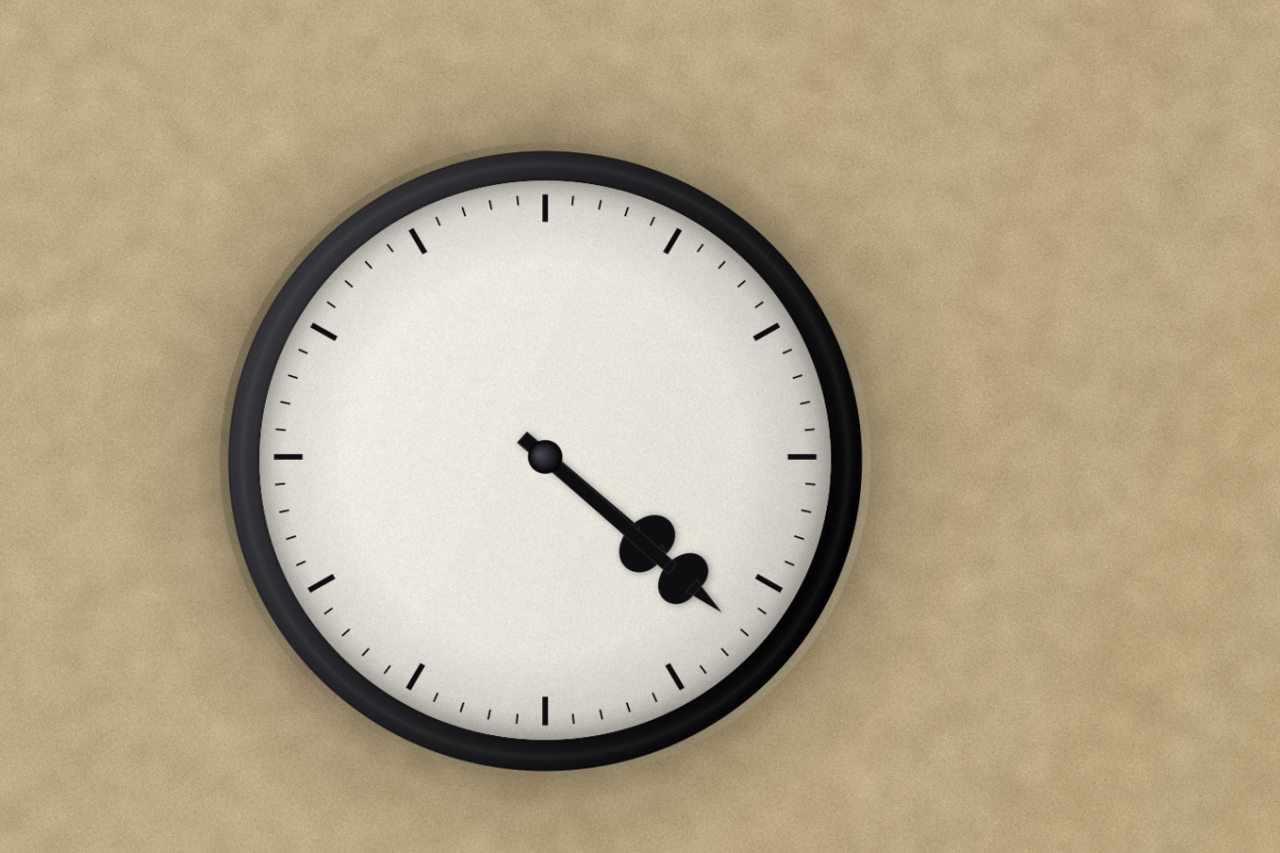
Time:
**4:22**
